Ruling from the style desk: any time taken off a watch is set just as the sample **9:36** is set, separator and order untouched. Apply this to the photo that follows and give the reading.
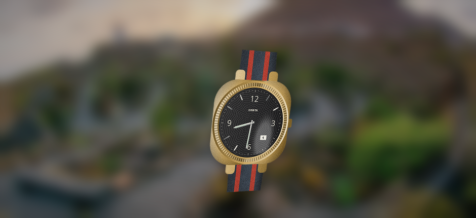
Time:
**8:31**
